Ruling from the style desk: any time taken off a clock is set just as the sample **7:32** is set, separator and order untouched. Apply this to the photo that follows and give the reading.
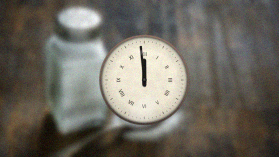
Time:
**11:59**
